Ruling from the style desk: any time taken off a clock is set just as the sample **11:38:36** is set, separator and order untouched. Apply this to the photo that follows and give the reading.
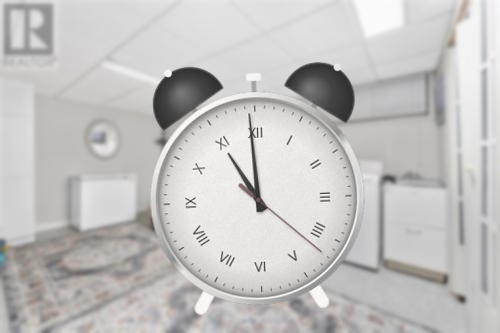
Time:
**10:59:22**
